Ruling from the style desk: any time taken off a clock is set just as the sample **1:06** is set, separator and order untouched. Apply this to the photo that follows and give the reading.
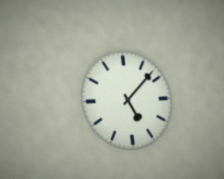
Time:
**5:08**
